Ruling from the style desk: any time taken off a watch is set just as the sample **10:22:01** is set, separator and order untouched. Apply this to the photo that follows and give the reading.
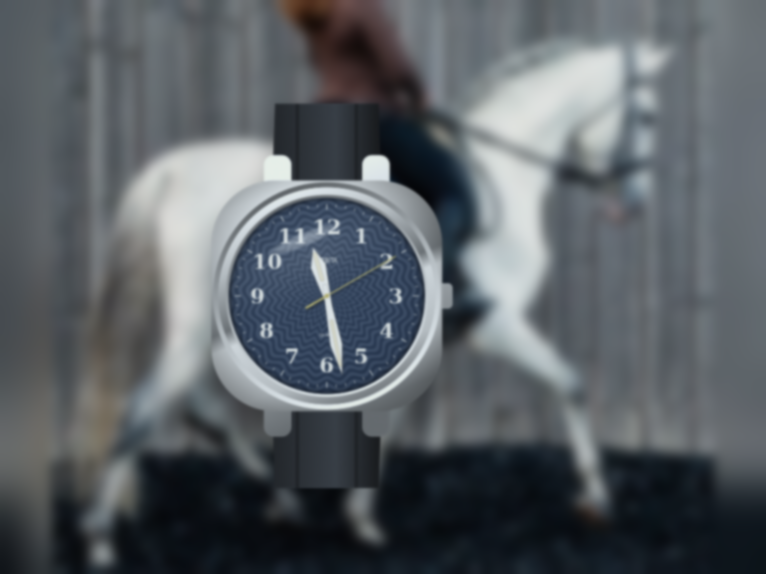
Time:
**11:28:10**
